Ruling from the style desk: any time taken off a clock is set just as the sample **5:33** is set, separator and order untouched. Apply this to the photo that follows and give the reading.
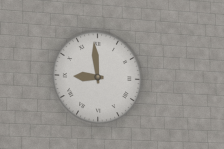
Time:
**8:59**
